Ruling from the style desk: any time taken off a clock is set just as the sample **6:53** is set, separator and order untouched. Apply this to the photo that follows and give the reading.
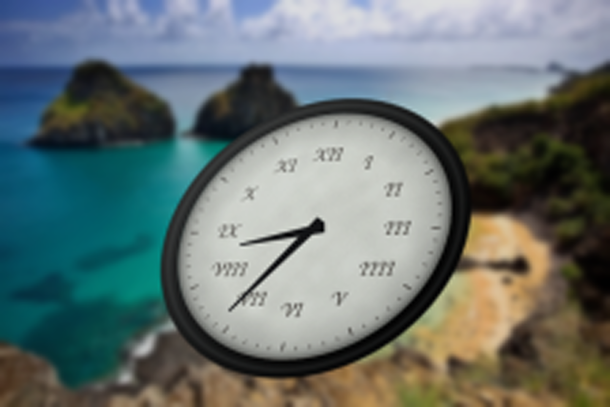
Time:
**8:36**
